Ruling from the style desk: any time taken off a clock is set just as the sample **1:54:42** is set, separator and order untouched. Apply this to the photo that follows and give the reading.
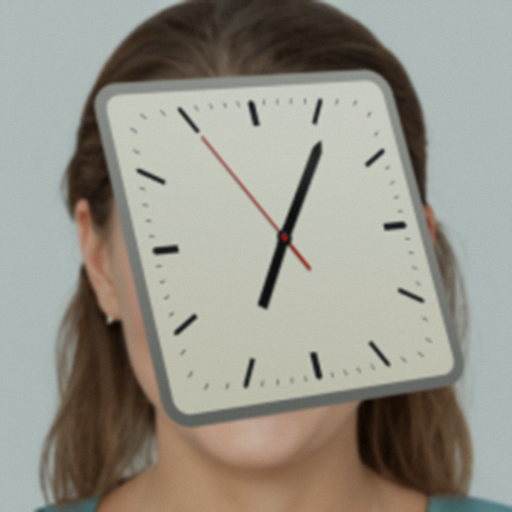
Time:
**7:05:55**
